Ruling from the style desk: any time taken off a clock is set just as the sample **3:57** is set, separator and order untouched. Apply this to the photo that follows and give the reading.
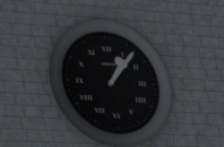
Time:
**1:07**
